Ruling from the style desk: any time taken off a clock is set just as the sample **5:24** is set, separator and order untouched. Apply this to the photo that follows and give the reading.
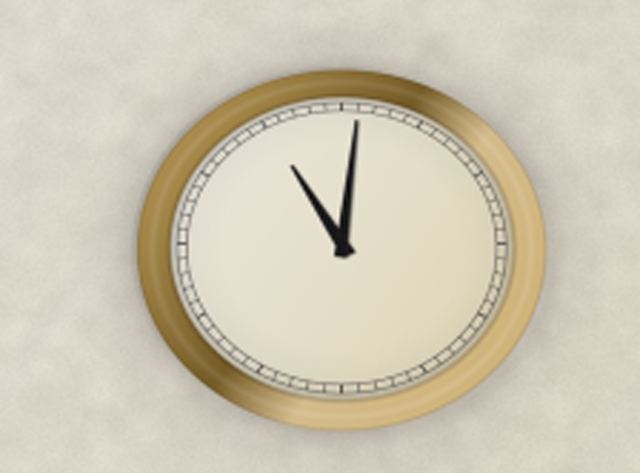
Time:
**11:01**
